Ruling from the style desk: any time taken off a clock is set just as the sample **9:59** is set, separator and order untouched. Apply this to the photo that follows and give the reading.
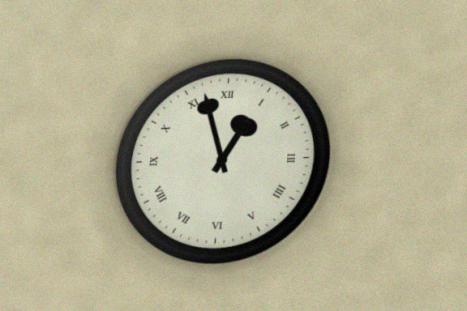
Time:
**12:57**
